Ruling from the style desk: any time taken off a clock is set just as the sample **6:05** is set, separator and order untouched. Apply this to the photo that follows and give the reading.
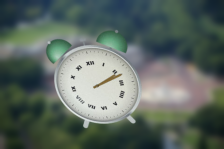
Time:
**2:12**
